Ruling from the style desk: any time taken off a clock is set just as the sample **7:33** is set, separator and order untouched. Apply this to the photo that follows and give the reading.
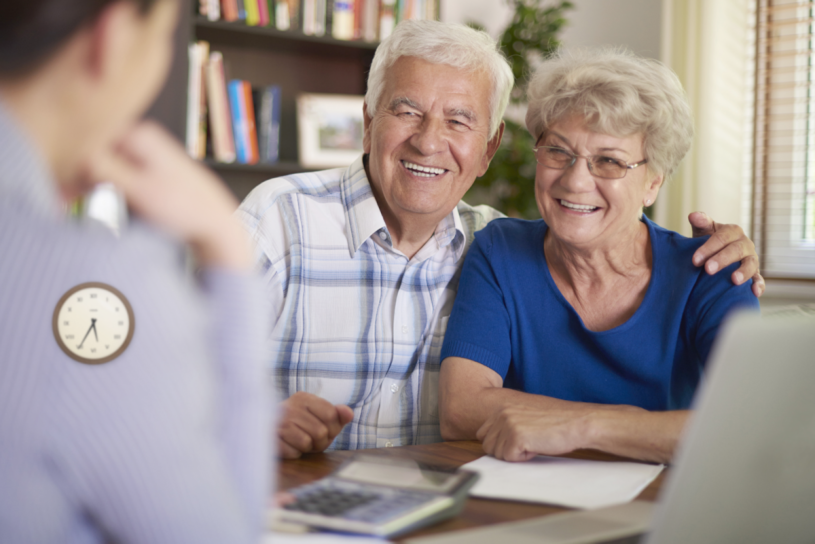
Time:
**5:35**
